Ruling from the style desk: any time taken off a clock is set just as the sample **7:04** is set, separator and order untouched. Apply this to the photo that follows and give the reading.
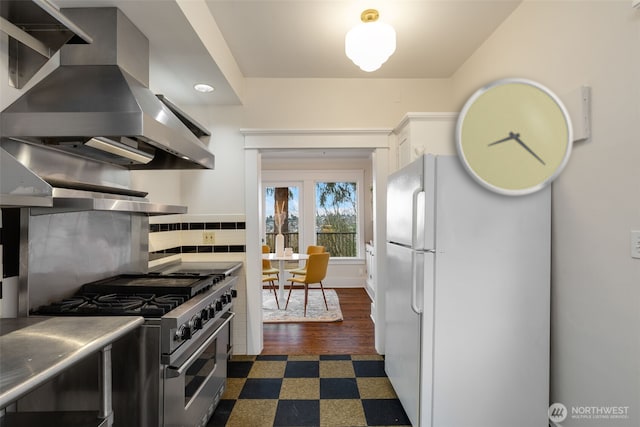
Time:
**8:22**
